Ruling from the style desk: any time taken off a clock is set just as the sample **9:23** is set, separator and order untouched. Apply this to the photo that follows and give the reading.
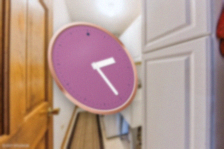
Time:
**2:25**
